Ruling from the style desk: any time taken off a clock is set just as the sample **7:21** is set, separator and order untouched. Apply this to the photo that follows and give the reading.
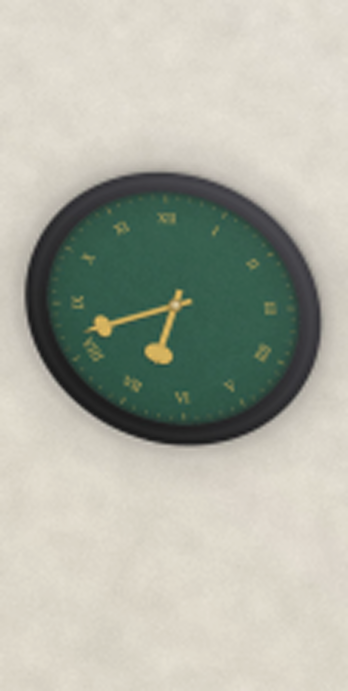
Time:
**6:42**
